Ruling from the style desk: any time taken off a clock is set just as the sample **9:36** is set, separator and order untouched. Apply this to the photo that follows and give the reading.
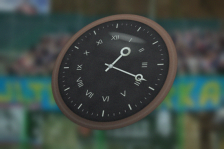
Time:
**1:19**
